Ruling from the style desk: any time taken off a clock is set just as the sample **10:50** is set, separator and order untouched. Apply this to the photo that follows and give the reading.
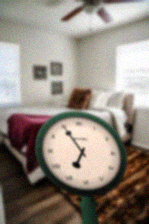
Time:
**6:55**
